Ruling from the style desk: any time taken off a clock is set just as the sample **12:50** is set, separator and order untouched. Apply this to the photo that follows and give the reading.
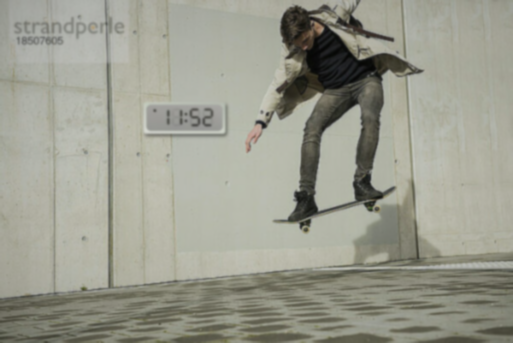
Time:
**11:52**
